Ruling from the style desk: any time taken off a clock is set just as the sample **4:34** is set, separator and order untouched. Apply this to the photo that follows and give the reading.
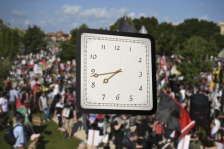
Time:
**7:43**
